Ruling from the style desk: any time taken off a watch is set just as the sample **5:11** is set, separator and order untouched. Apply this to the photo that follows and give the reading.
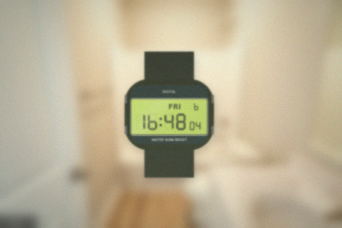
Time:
**16:48**
